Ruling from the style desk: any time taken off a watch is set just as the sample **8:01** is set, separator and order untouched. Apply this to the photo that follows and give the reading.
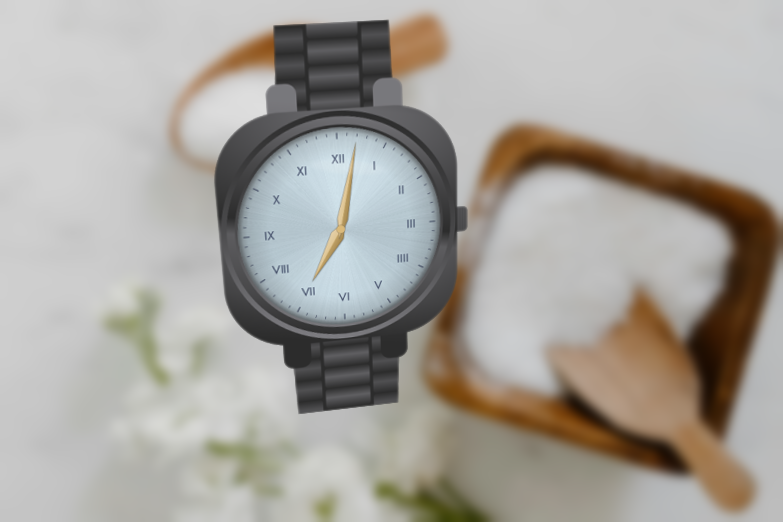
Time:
**7:02**
